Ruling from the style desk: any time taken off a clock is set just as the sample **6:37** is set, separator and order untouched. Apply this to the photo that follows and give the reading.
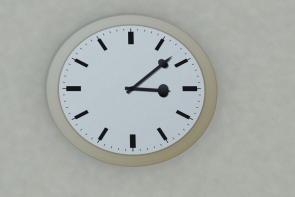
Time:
**3:08**
